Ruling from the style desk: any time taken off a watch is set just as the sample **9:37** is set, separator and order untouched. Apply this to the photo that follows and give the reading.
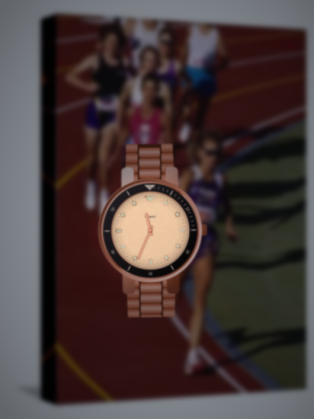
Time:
**11:34**
